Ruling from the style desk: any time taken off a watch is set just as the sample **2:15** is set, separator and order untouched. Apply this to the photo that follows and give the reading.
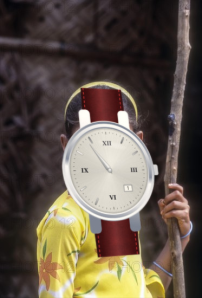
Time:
**10:54**
